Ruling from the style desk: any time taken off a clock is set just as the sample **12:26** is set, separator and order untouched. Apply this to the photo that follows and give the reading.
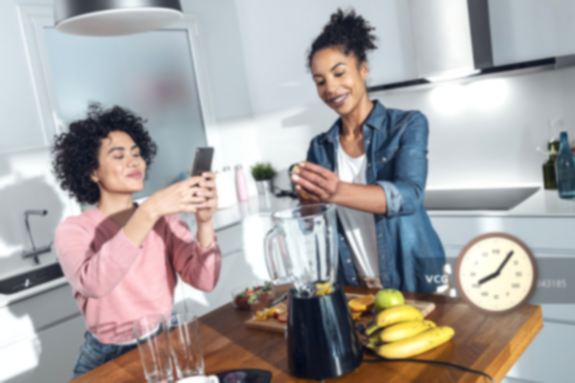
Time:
**8:06**
